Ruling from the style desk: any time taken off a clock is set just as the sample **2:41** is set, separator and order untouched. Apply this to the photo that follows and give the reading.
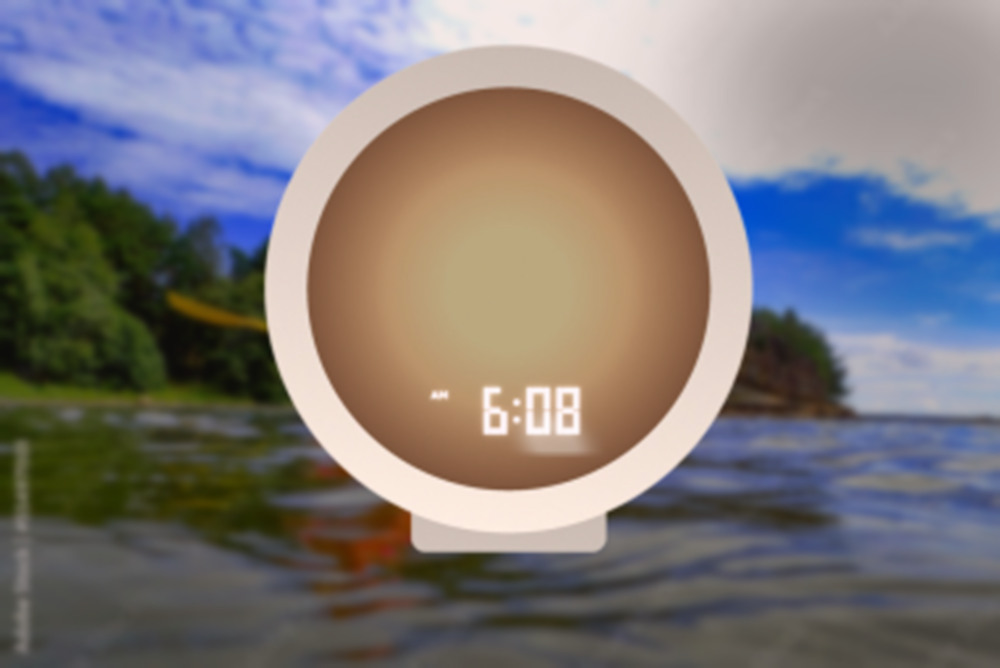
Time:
**6:08**
